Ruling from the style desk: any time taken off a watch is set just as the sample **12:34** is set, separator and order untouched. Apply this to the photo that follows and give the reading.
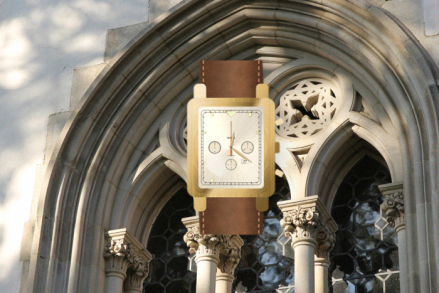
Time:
**12:21**
